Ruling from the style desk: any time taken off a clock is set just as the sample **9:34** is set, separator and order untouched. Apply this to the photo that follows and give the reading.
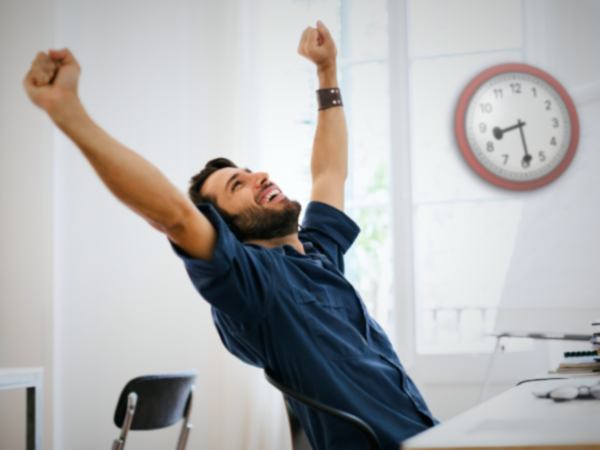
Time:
**8:29**
